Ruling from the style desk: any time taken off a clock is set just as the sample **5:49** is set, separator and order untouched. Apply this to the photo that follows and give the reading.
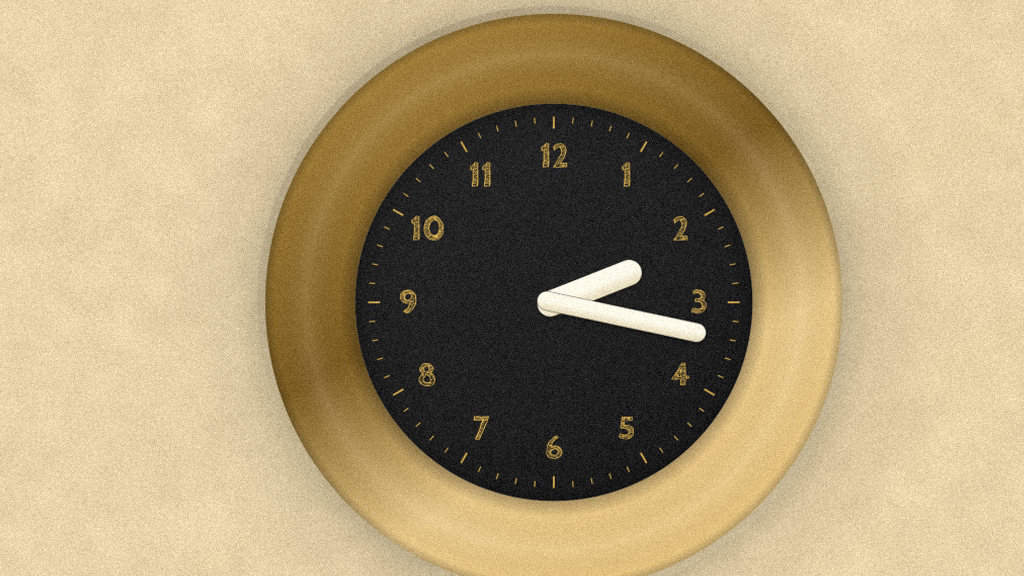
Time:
**2:17**
